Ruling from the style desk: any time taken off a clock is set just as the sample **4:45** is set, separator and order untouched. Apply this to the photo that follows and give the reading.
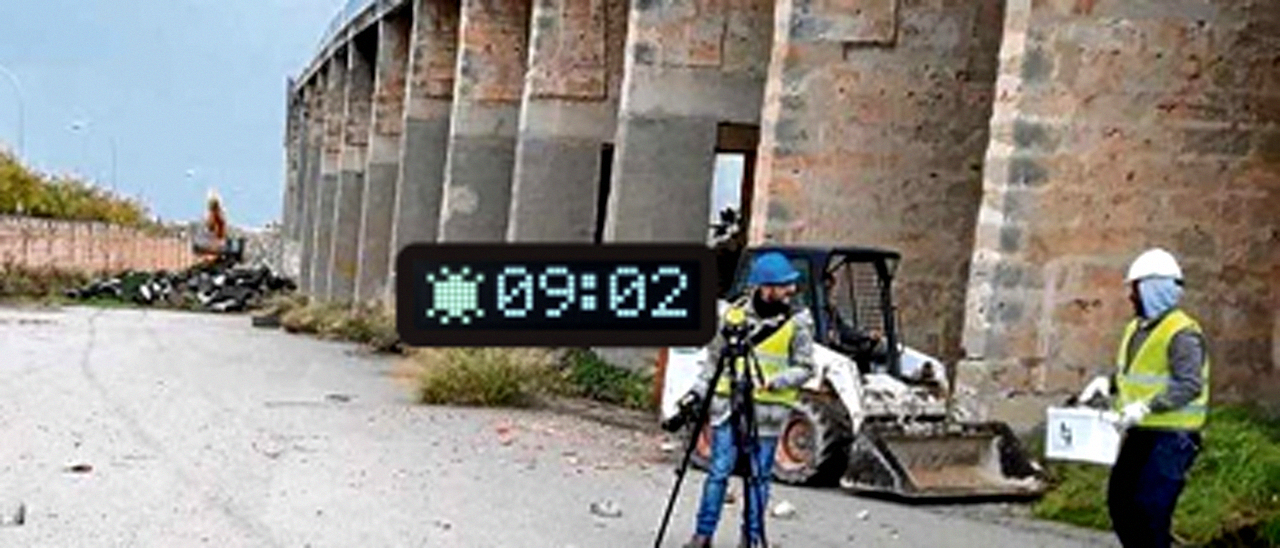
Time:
**9:02**
